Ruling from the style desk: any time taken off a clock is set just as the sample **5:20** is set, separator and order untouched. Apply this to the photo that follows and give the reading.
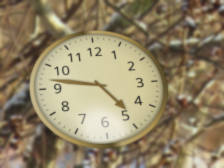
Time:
**4:47**
